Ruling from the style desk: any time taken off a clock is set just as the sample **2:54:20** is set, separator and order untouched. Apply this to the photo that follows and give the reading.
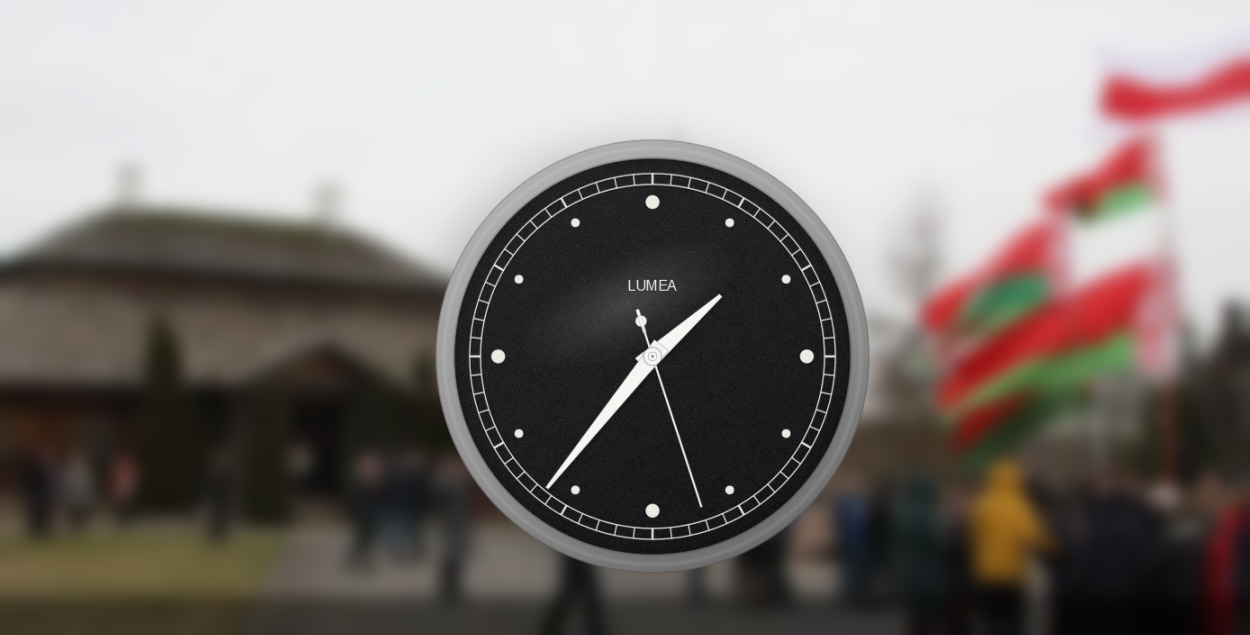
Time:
**1:36:27**
